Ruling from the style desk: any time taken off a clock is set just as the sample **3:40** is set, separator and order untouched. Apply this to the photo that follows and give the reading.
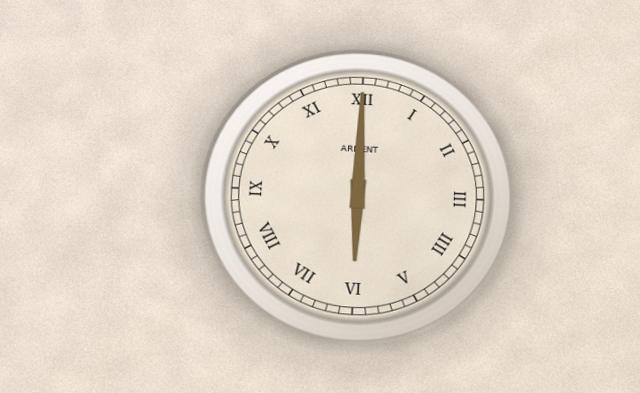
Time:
**6:00**
